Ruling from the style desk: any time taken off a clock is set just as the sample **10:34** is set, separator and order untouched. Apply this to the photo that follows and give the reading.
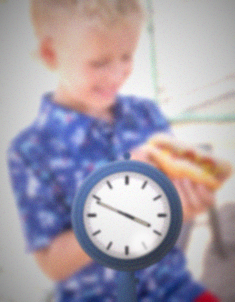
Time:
**3:49**
